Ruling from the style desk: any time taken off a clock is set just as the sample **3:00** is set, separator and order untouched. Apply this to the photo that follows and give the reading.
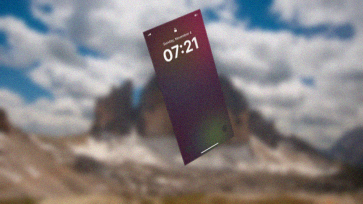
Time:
**7:21**
